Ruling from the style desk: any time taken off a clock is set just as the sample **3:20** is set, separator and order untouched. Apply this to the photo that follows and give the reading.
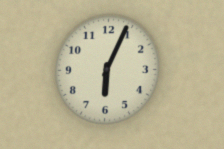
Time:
**6:04**
